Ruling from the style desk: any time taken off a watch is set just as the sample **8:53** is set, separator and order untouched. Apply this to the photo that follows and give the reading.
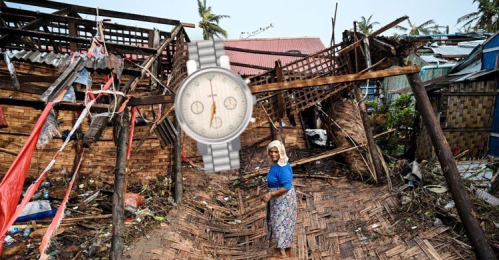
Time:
**6:33**
